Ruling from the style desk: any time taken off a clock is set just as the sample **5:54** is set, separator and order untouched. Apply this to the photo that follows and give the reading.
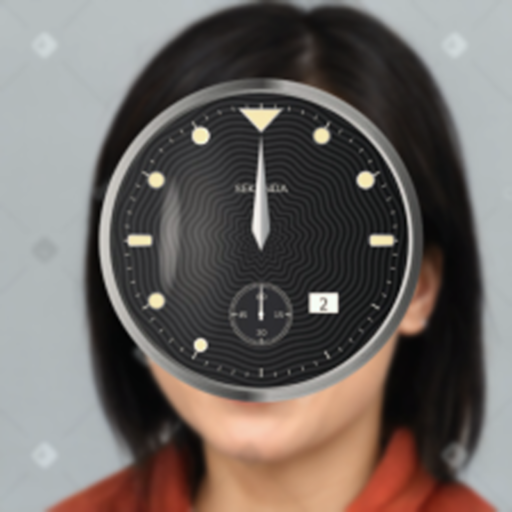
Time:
**12:00**
